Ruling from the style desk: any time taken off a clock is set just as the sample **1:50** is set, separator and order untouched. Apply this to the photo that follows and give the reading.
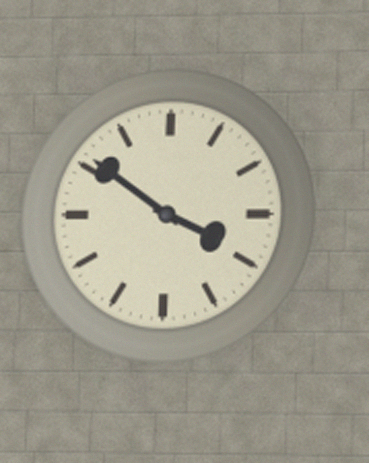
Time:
**3:51**
